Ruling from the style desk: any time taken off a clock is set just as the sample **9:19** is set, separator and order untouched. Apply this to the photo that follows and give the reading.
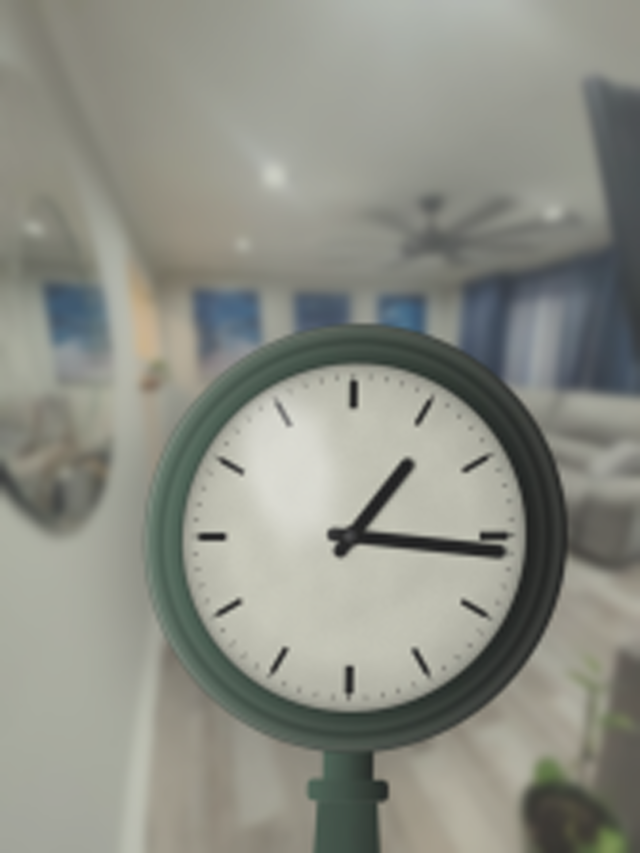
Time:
**1:16**
